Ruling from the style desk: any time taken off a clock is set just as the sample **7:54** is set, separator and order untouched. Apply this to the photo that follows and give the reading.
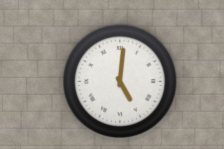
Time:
**5:01**
